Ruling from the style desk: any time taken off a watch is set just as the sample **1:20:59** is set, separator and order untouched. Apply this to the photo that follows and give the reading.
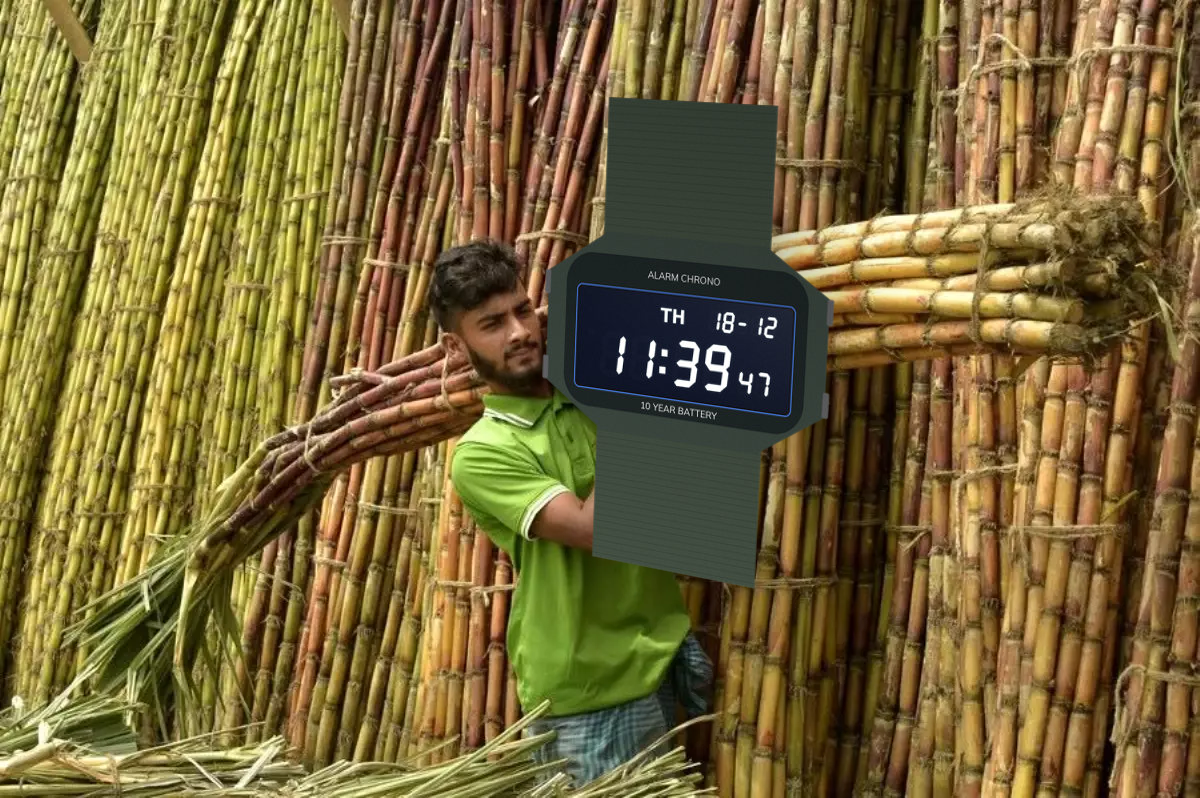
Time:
**11:39:47**
